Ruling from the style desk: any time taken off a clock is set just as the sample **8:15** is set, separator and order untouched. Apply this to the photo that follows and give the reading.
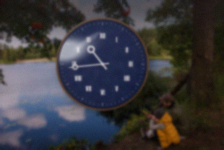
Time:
**10:44**
